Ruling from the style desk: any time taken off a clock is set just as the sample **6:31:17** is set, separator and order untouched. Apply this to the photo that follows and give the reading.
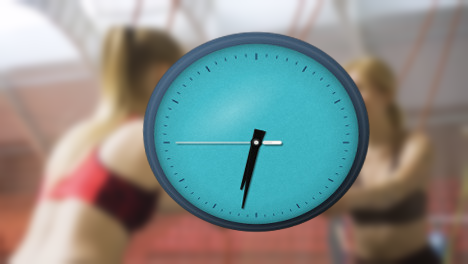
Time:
**6:31:45**
